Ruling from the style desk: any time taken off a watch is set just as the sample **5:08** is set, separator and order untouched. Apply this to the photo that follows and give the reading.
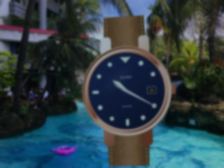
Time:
**10:20**
